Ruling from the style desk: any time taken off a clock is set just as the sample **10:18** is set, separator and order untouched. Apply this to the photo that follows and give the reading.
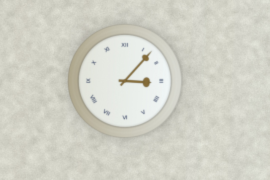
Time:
**3:07**
